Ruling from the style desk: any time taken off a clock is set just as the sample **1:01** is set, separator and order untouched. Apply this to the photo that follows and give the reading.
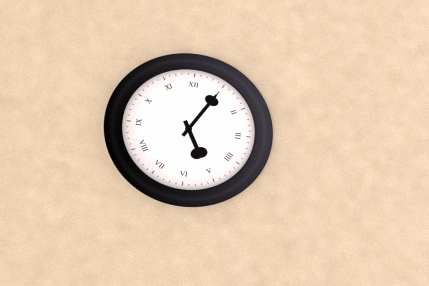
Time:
**5:05**
